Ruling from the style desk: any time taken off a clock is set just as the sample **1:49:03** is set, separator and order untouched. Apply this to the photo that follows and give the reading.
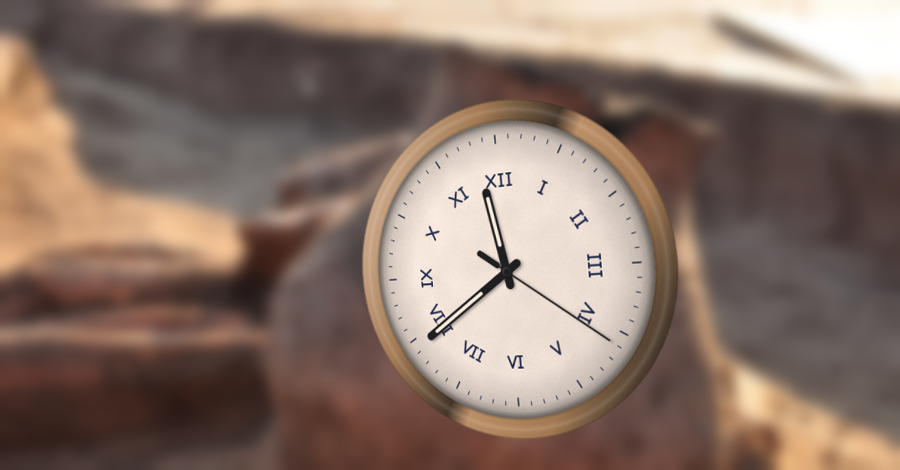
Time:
**11:39:21**
